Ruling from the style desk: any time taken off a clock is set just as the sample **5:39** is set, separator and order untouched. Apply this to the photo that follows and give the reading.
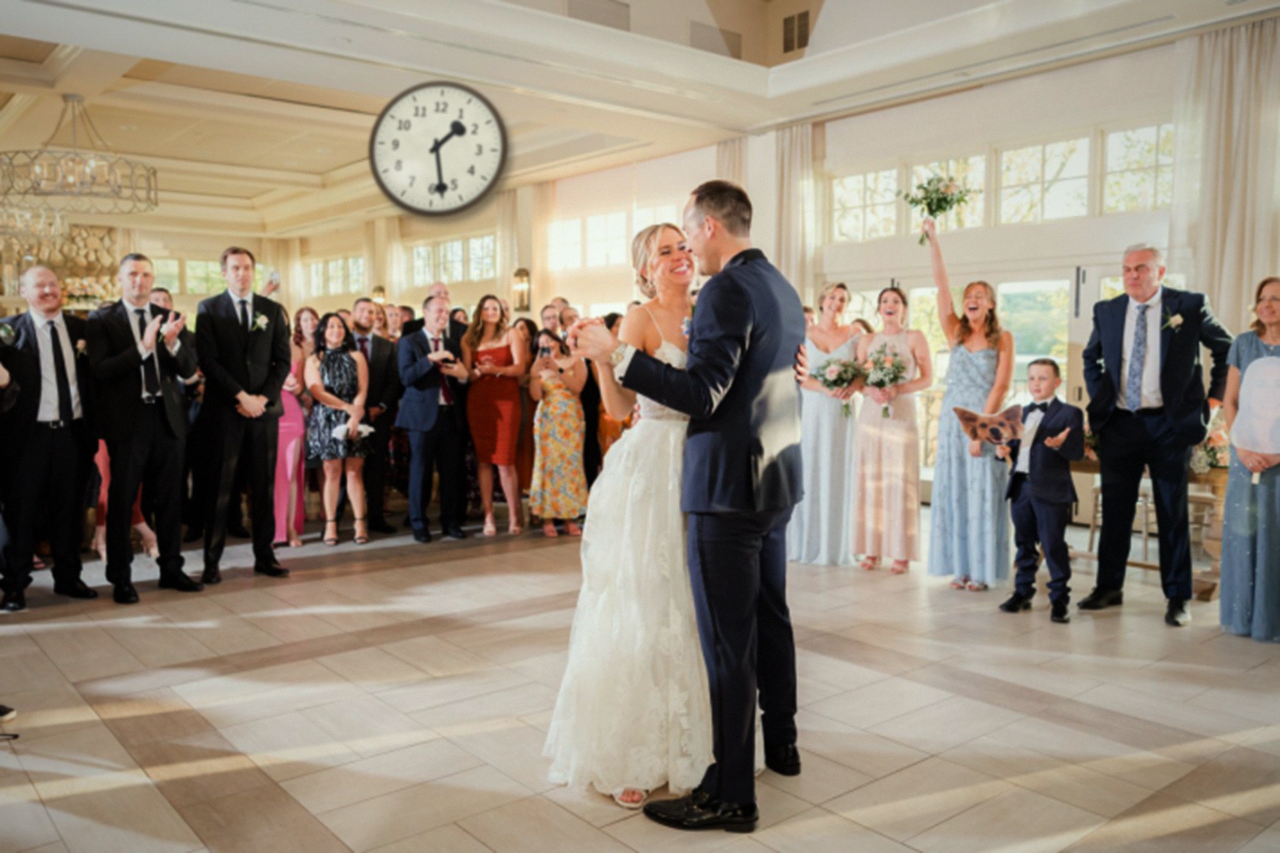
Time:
**1:28**
